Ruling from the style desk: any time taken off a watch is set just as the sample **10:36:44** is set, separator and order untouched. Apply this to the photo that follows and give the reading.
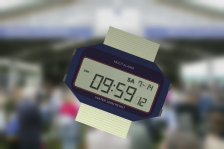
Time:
**9:59:12**
